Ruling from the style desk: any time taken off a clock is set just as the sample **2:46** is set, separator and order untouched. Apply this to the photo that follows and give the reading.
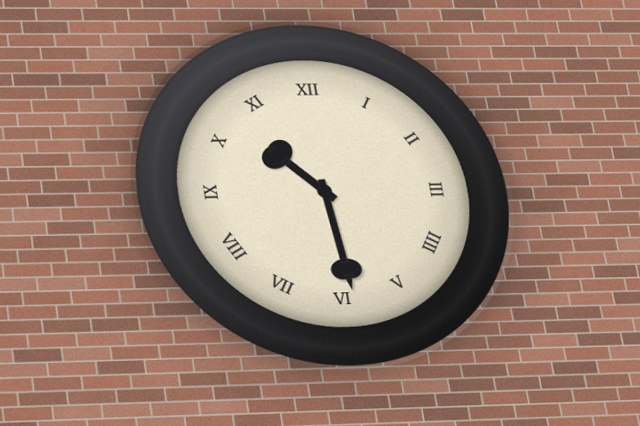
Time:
**10:29**
